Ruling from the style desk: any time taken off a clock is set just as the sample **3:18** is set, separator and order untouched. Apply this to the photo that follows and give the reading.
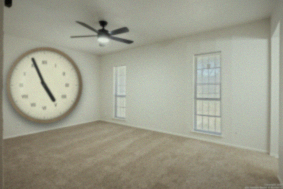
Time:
**4:56**
